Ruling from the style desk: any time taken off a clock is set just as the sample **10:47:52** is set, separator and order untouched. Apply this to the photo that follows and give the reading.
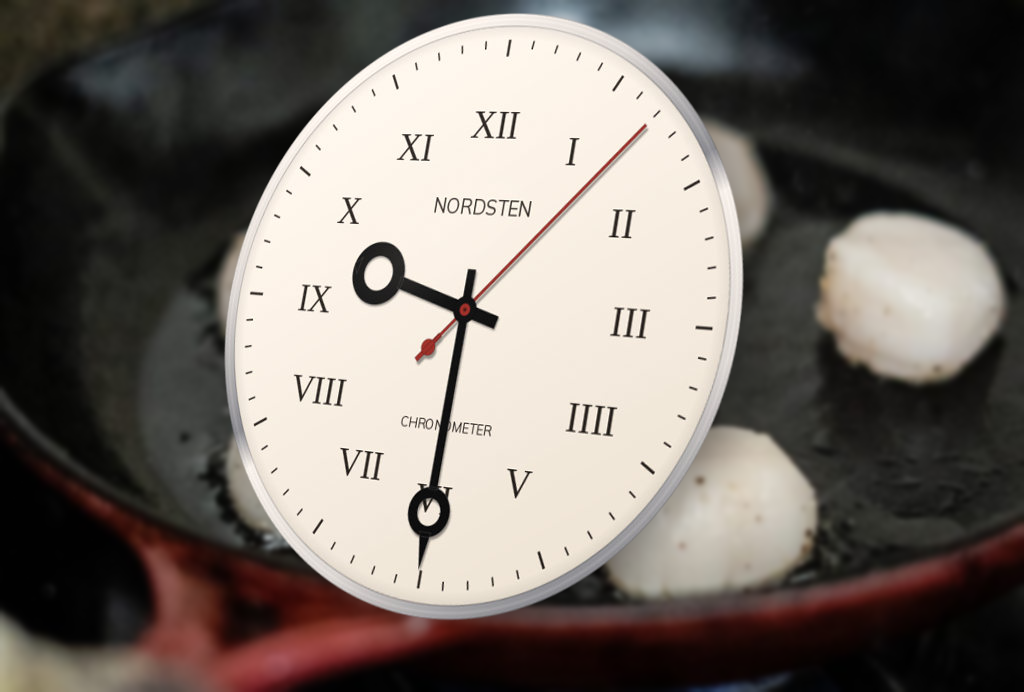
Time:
**9:30:07**
